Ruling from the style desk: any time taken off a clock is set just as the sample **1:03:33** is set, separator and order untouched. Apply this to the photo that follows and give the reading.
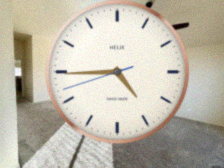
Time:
**4:44:42**
